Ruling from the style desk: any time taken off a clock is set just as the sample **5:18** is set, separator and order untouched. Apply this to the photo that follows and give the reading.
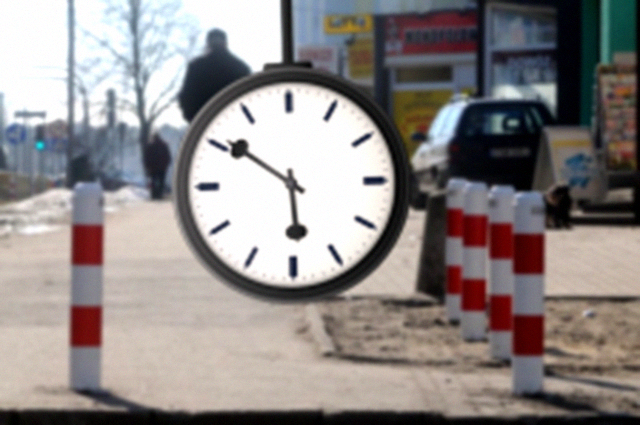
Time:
**5:51**
